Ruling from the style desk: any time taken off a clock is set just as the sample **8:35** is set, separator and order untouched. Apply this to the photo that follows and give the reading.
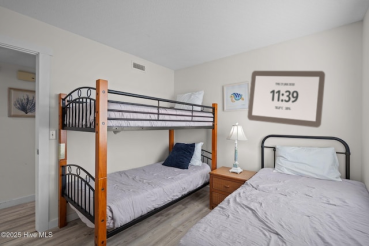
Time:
**11:39**
